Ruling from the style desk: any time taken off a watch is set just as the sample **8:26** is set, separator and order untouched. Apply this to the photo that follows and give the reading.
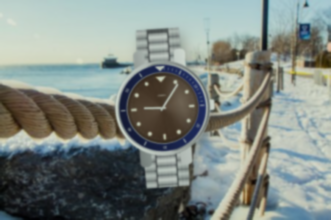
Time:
**9:06**
